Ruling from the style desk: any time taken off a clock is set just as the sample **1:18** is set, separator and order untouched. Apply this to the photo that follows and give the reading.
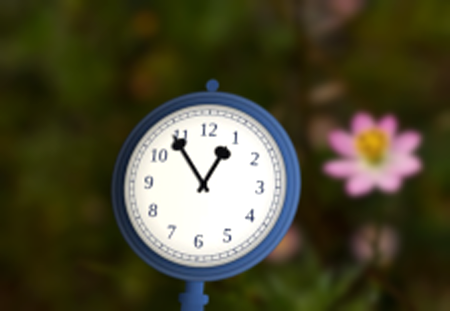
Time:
**12:54**
